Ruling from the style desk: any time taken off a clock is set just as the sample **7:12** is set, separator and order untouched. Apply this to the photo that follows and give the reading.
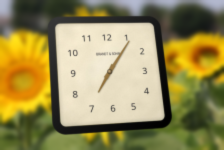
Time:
**7:06**
